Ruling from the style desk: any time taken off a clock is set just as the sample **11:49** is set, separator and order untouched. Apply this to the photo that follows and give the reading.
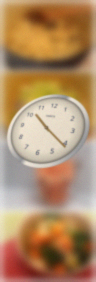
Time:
**10:21**
